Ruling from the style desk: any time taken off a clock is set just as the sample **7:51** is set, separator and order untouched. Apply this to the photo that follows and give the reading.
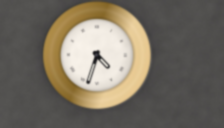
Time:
**4:33**
